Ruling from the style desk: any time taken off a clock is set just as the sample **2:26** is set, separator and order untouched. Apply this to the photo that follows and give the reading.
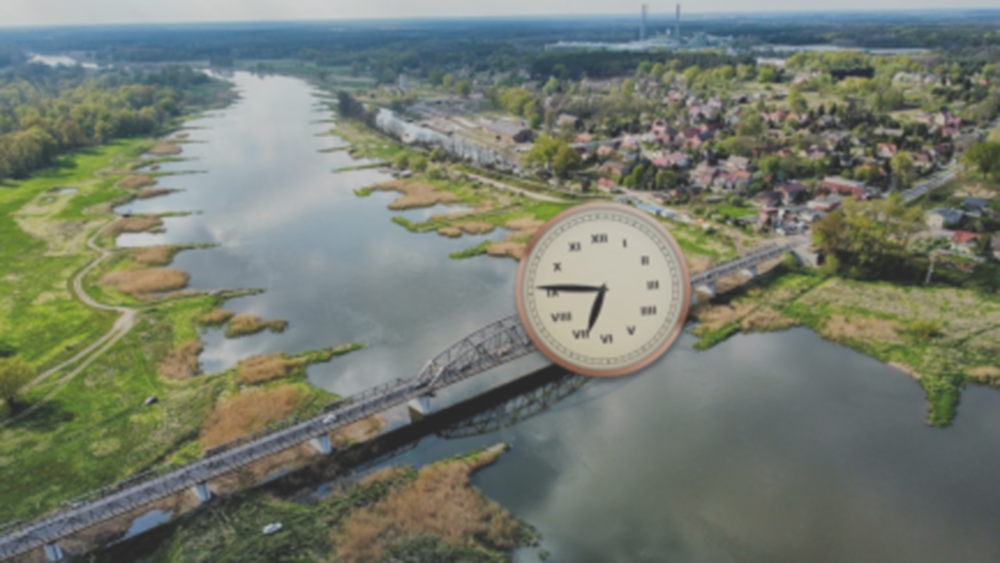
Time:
**6:46**
